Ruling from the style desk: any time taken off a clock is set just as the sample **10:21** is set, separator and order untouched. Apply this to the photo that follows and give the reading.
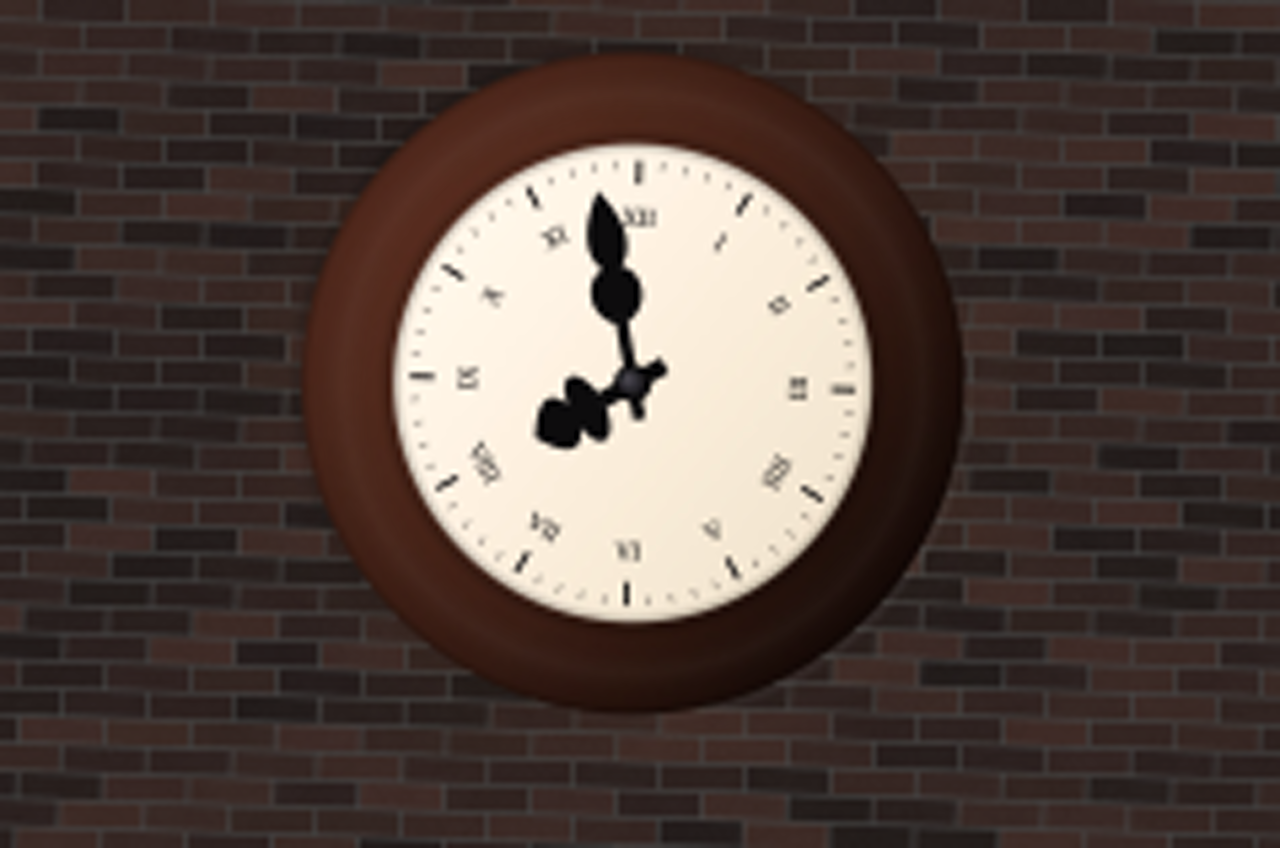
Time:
**7:58**
